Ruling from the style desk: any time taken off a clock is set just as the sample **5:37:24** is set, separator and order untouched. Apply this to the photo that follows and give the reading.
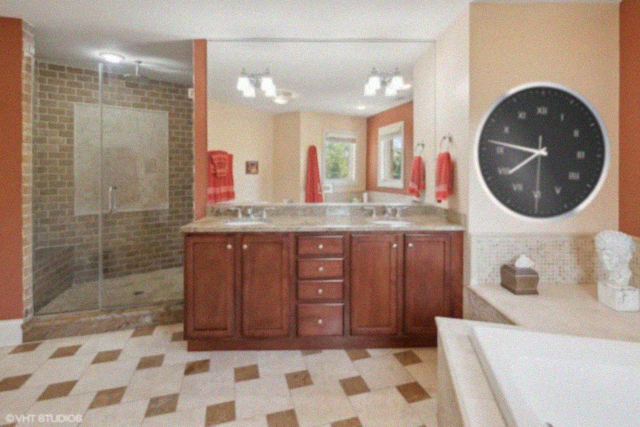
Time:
**7:46:30**
